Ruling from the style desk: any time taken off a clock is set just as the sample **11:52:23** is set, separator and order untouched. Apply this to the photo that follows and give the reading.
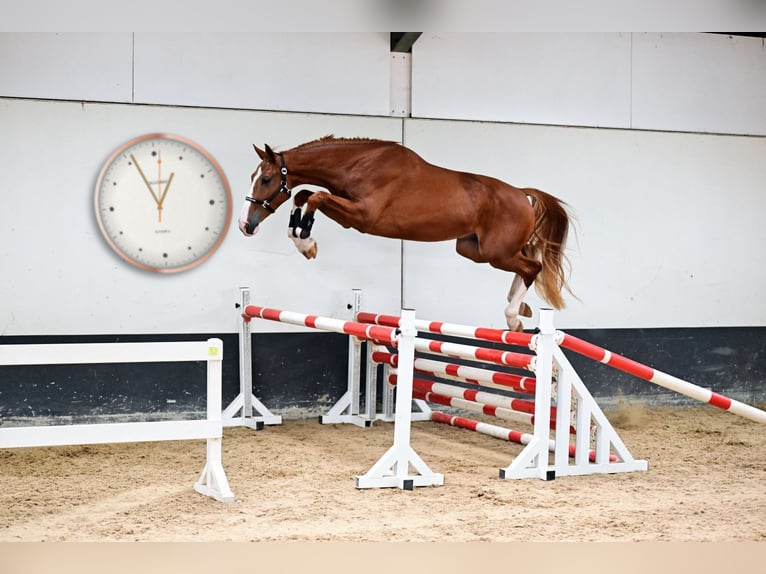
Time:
**12:56:01**
